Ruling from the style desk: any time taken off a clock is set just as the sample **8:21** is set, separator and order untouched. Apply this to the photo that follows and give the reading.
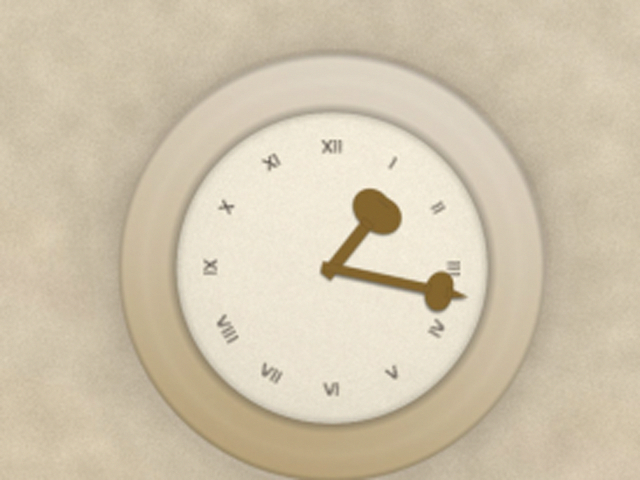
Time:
**1:17**
